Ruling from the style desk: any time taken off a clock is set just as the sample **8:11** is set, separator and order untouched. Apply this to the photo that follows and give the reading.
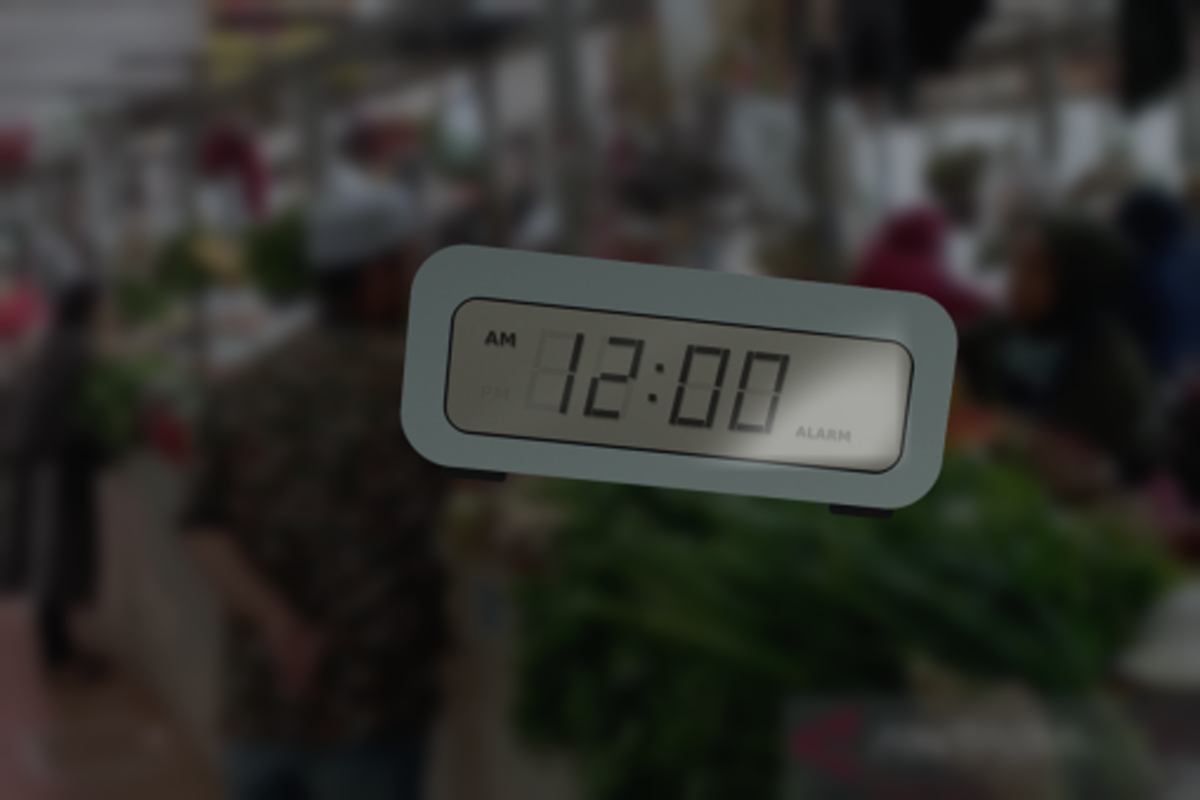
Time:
**12:00**
